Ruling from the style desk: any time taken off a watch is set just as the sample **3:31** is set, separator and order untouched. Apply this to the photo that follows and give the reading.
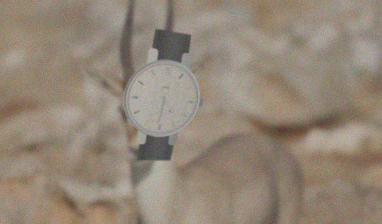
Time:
**4:31**
